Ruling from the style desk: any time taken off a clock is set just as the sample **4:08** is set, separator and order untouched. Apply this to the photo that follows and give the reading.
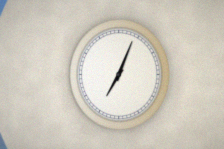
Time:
**7:04**
